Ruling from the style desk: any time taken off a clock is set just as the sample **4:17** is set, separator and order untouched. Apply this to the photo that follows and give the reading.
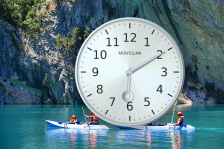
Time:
**6:10**
